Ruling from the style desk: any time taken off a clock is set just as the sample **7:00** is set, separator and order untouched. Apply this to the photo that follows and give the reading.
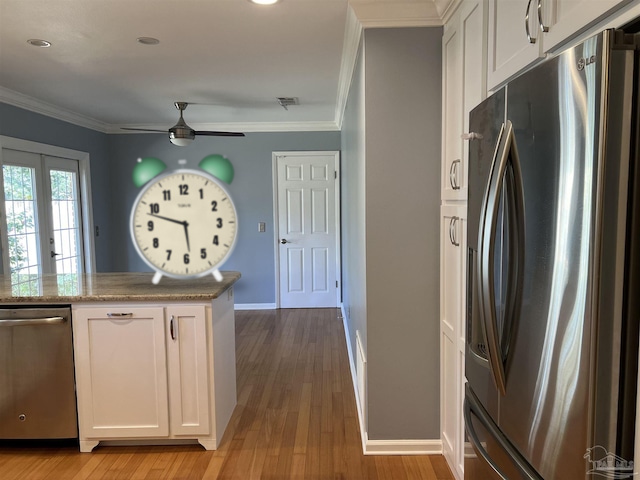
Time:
**5:48**
